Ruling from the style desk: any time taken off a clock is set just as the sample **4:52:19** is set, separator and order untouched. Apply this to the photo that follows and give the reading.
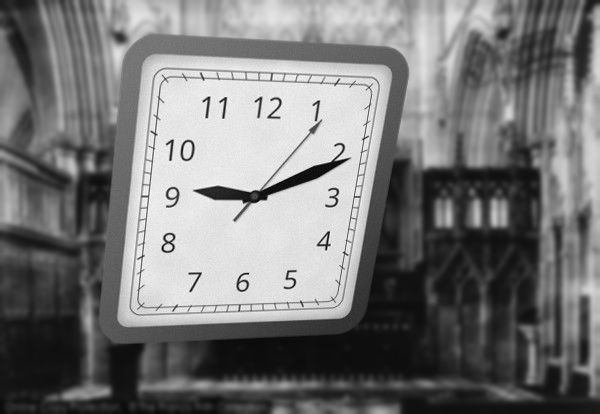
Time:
**9:11:06**
